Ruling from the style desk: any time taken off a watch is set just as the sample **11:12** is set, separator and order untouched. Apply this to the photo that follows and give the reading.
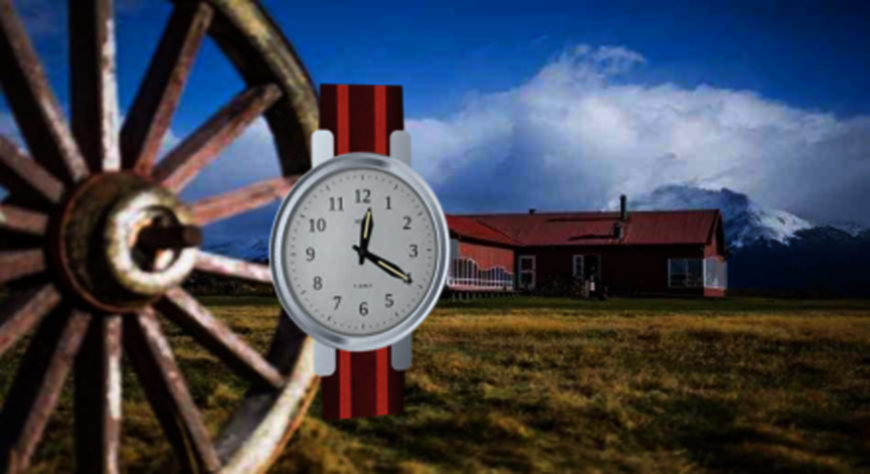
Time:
**12:20**
